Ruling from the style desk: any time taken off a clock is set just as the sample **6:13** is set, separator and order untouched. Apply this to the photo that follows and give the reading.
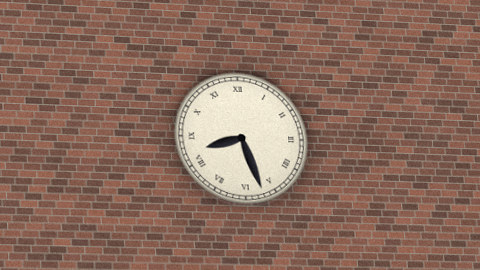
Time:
**8:27**
